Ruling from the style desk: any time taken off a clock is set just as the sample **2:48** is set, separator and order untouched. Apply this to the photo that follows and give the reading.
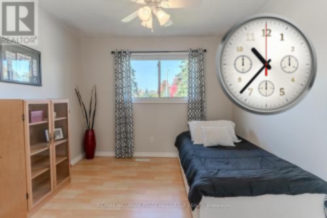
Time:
**10:37**
